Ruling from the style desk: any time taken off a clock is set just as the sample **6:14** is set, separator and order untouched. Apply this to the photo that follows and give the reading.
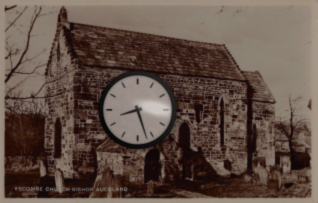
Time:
**8:27**
